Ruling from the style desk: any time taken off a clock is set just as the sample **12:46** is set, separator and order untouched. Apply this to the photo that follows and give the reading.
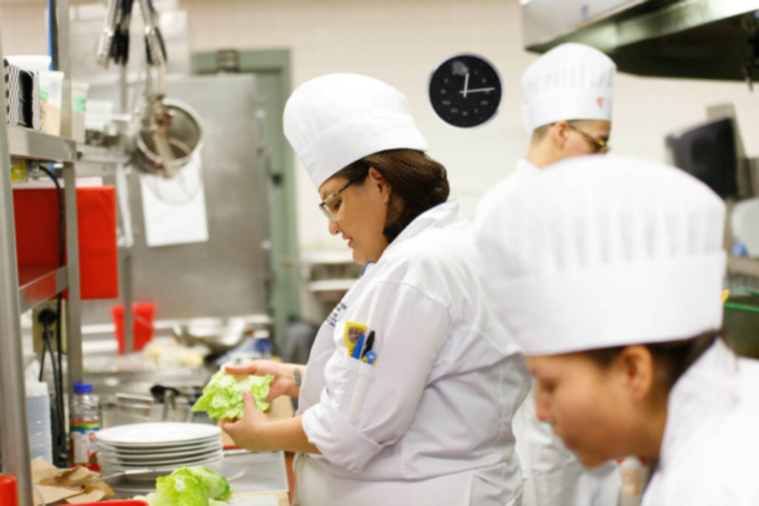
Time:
**12:14**
